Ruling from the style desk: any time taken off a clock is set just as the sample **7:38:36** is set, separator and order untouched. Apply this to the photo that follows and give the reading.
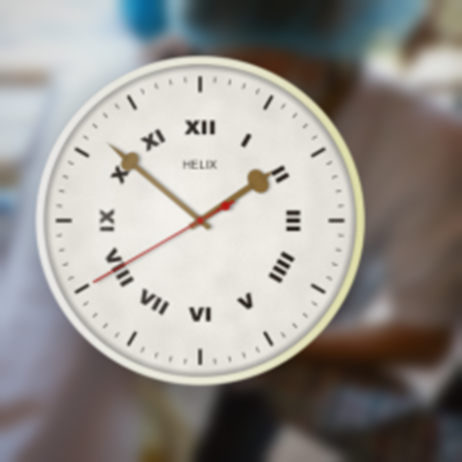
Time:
**1:51:40**
